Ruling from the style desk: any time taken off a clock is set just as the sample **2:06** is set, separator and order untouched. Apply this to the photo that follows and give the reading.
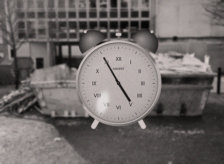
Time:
**4:55**
